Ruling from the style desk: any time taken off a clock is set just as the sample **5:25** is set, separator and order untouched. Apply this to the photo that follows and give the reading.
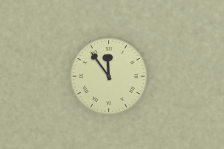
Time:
**11:54**
